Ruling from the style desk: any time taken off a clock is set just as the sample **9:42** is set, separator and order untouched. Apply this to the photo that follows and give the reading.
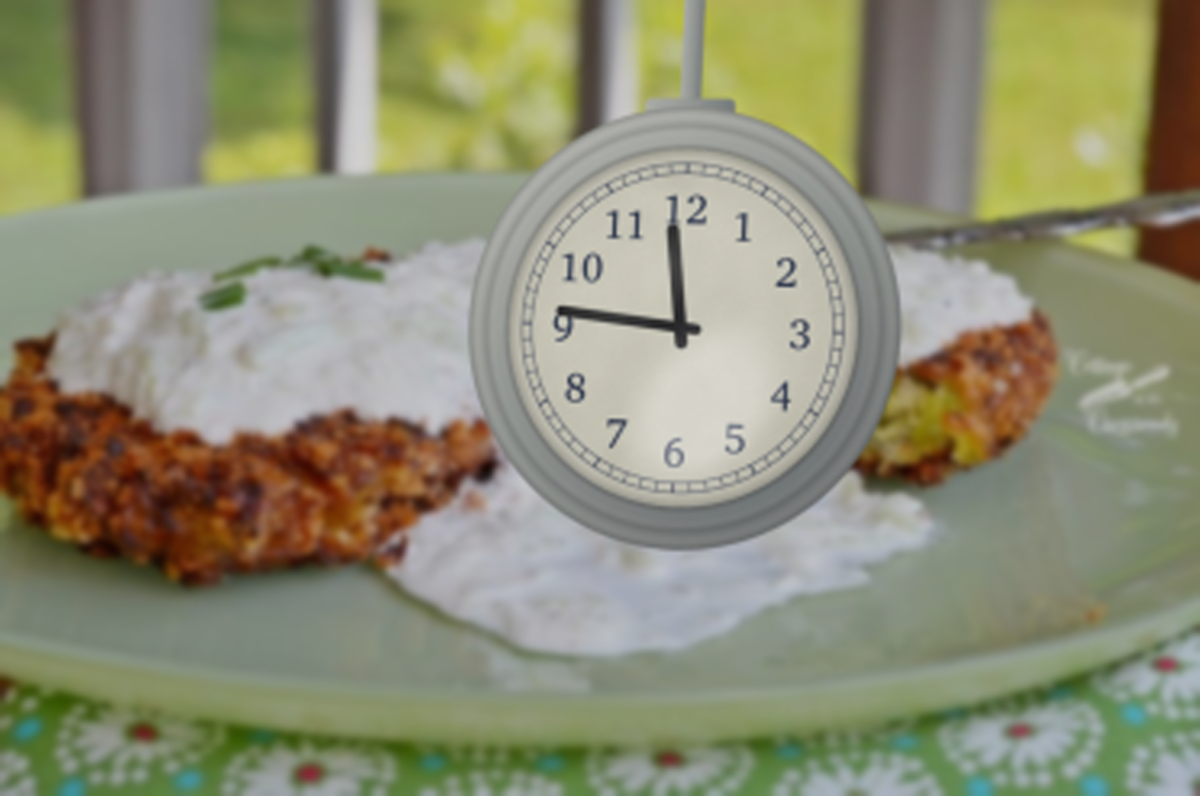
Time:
**11:46**
